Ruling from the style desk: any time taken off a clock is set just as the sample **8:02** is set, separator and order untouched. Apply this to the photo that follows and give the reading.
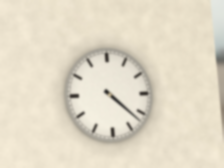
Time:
**4:22**
